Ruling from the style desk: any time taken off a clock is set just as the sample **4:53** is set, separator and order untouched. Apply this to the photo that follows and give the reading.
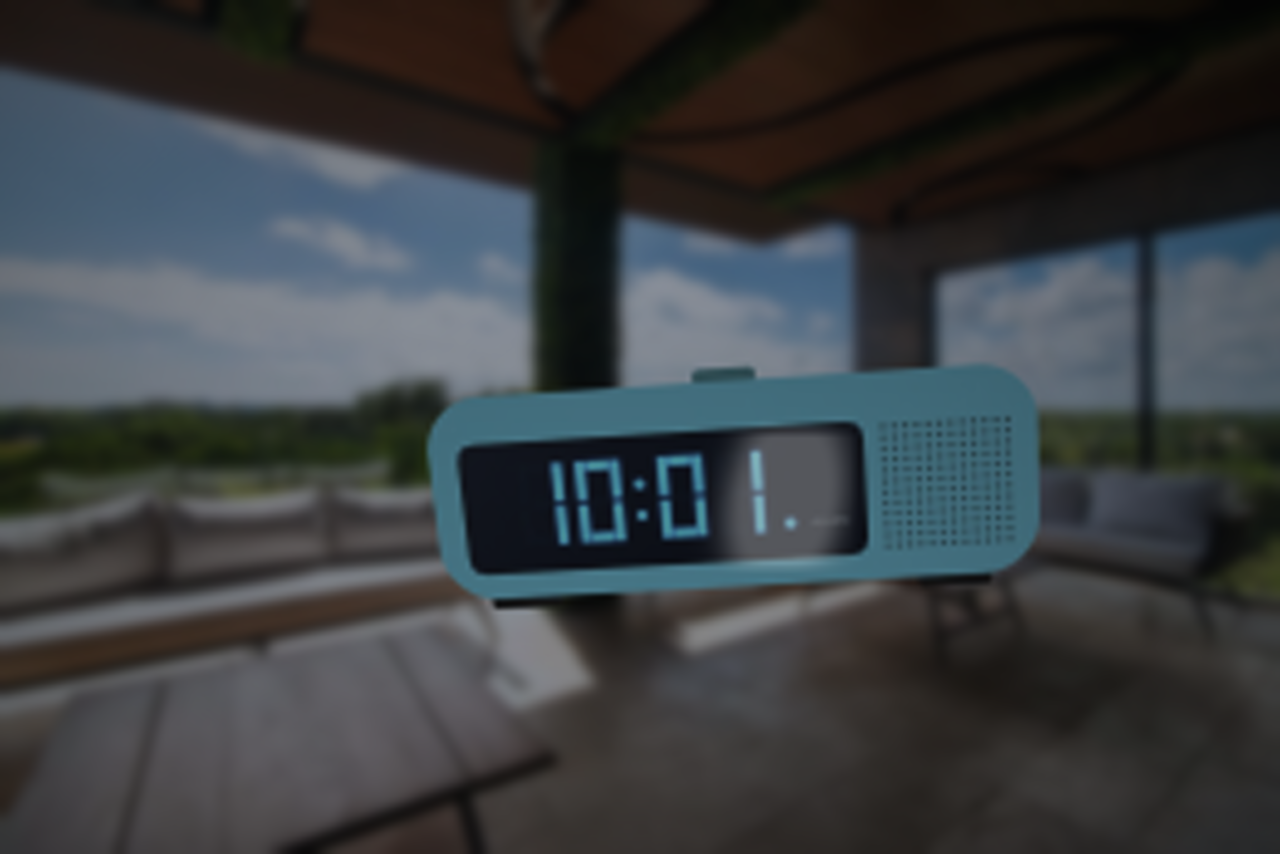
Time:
**10:01**
